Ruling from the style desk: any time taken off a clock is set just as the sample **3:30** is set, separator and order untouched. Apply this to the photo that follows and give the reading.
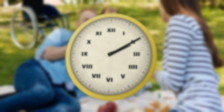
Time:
**2:10**
